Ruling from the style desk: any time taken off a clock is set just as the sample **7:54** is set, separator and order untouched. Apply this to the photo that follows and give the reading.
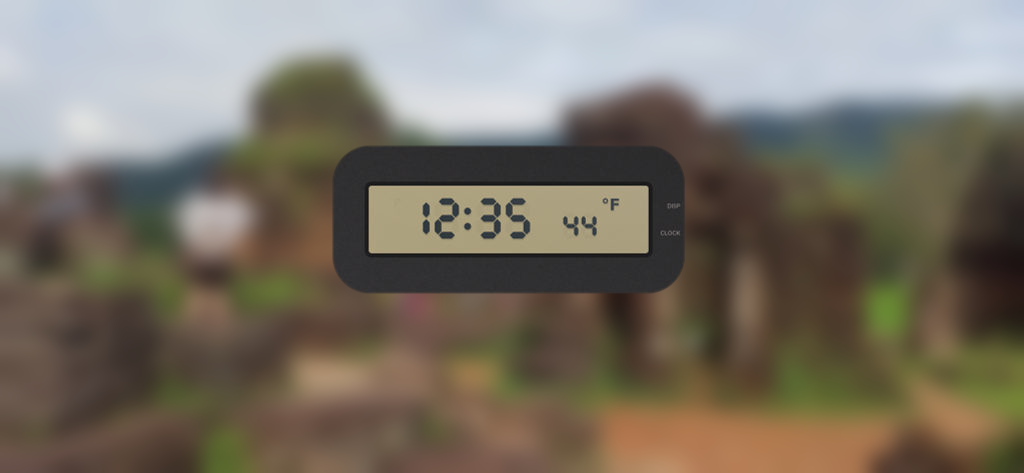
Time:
**12:35**
